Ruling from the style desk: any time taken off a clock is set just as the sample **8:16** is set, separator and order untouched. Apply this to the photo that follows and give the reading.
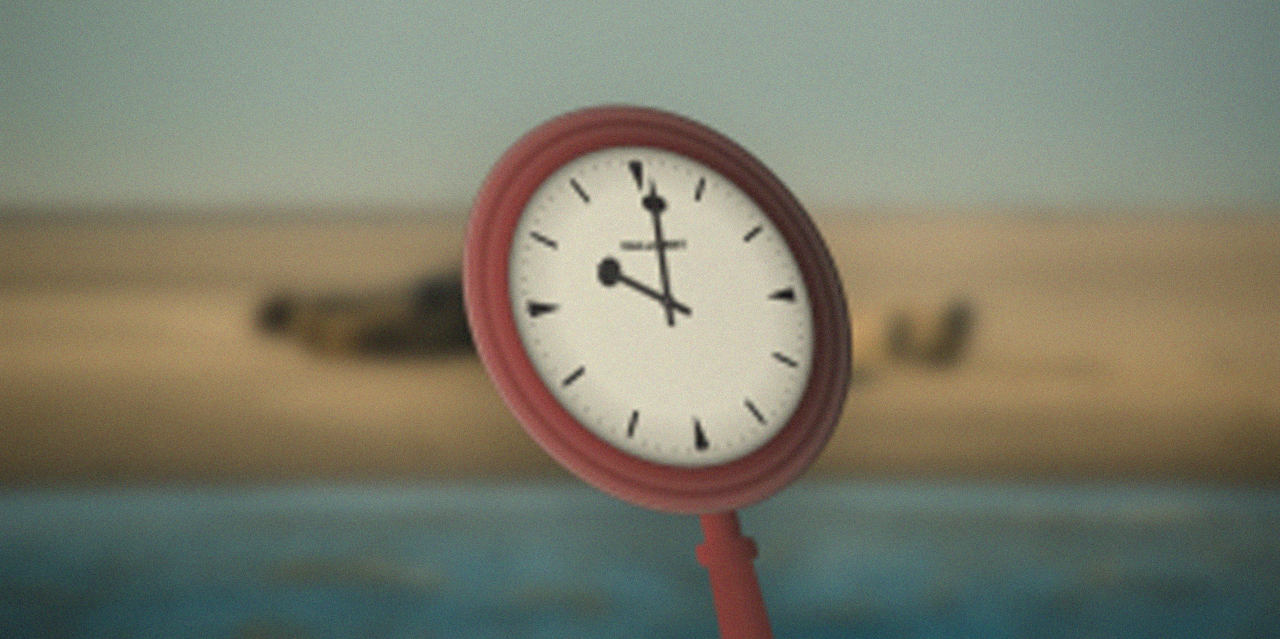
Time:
**10:01**
